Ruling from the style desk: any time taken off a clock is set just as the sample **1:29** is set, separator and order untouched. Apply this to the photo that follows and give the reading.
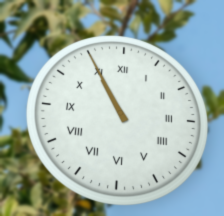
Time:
**10:55**
